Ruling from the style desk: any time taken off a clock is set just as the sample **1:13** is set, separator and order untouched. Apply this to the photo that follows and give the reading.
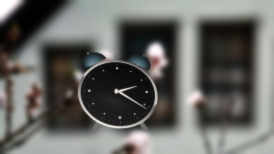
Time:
**2:21**
